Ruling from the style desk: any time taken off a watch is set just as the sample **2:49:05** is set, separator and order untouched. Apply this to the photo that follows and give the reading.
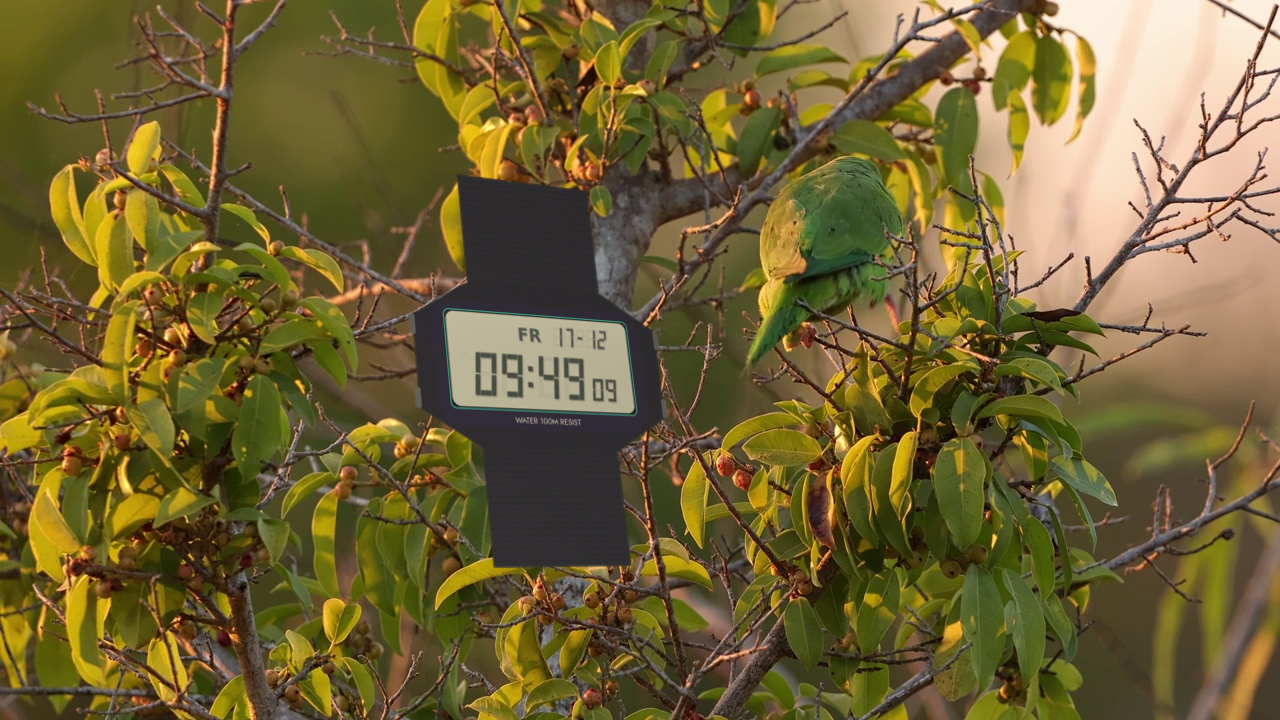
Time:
**9:49:09**
